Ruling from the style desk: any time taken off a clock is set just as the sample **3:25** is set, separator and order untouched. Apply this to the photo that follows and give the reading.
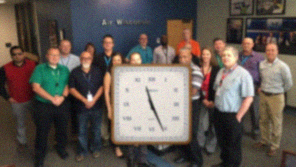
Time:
**11:26**
